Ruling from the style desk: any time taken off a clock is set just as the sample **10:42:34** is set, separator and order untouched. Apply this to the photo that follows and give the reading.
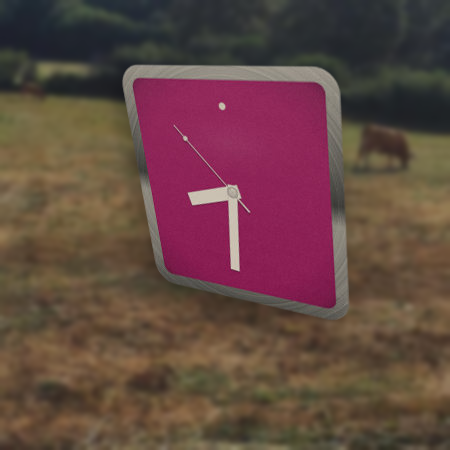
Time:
**8:30:53**
